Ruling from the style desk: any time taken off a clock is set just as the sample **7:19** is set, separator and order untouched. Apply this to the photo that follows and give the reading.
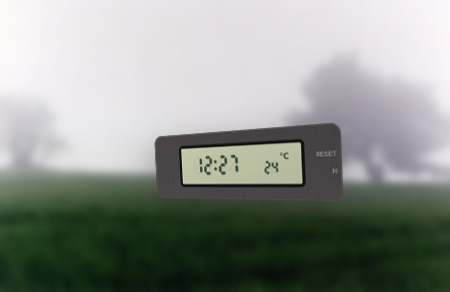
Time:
**12:27**
